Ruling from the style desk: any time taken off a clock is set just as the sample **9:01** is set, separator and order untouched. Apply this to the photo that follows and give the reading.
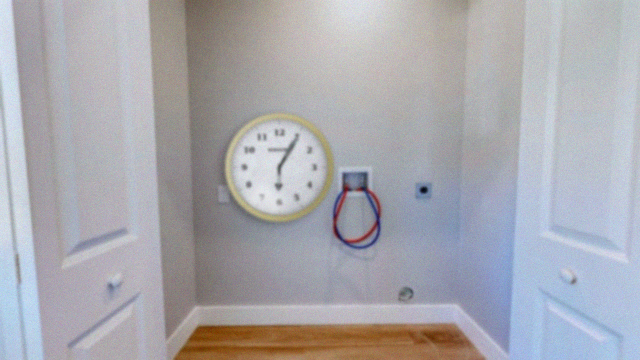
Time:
**6:05**
